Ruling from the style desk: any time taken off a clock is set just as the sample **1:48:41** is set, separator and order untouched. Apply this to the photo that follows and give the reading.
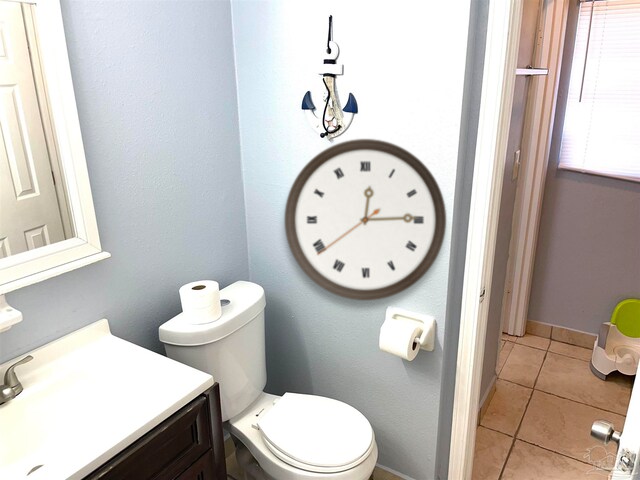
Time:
**12:14:39**
